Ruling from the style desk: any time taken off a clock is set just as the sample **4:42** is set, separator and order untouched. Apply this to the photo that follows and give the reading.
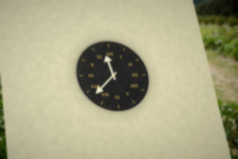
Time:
**11:38**
